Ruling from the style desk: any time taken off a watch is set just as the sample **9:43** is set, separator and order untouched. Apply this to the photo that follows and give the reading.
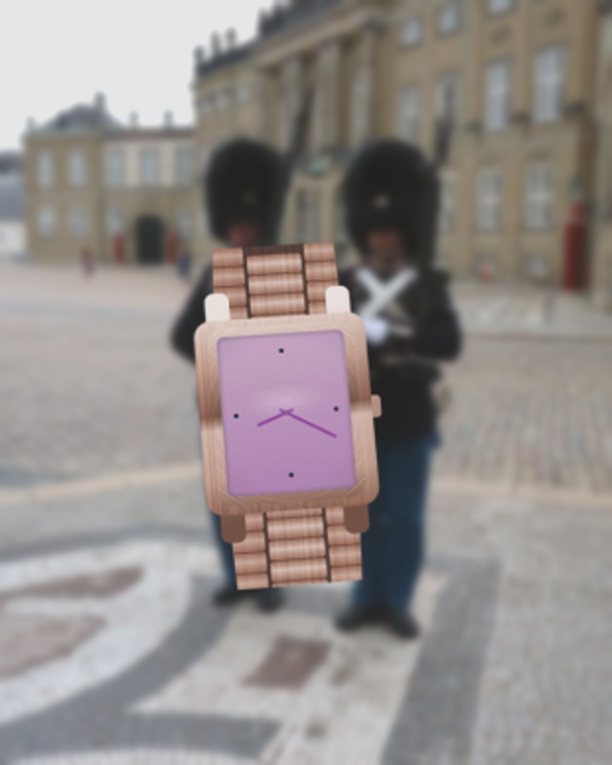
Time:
**8:20**
